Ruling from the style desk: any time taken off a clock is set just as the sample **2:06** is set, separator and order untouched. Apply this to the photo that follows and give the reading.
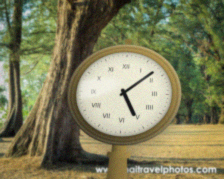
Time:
**5:08**
